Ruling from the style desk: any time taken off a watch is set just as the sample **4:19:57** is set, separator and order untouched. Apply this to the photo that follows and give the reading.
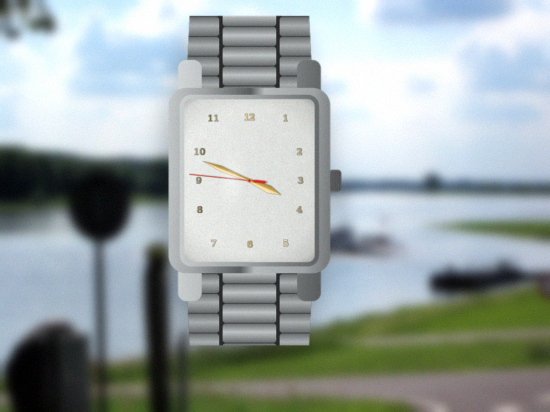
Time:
**3:48:46**
